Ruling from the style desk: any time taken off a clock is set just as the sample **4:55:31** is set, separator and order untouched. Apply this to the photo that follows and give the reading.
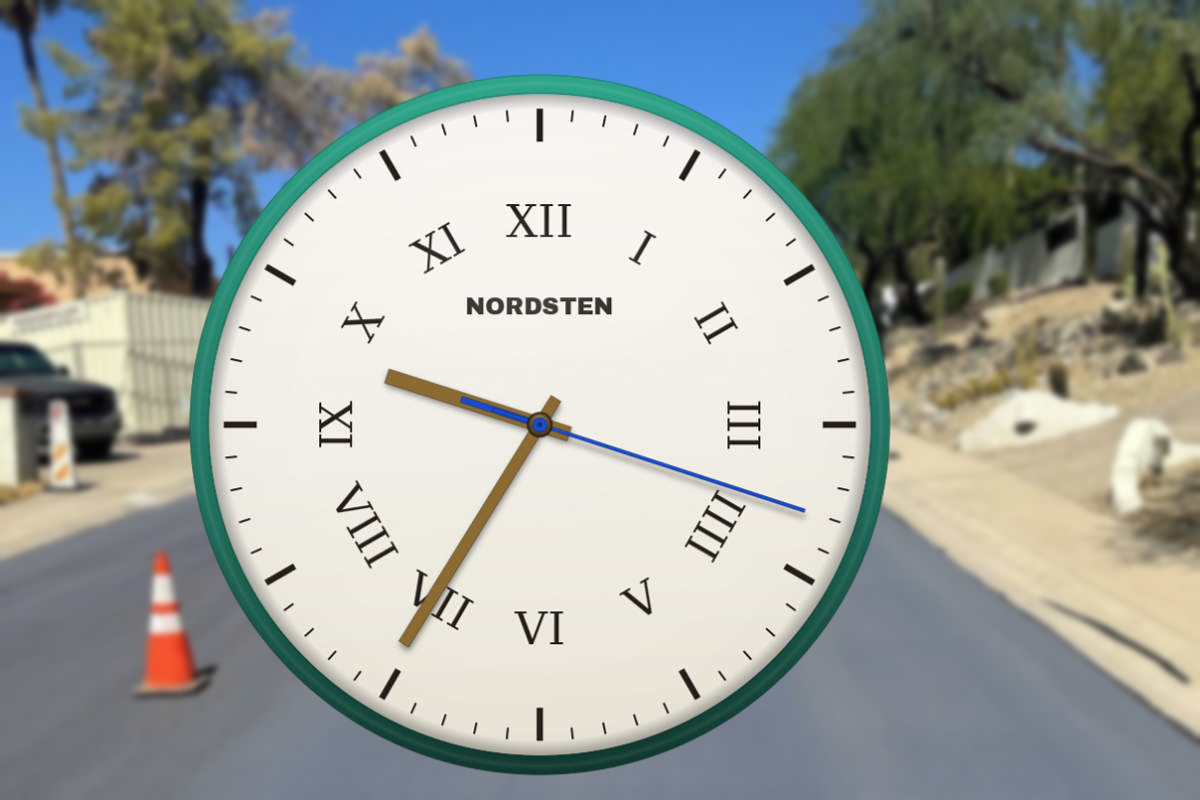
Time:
**9:35:18**
